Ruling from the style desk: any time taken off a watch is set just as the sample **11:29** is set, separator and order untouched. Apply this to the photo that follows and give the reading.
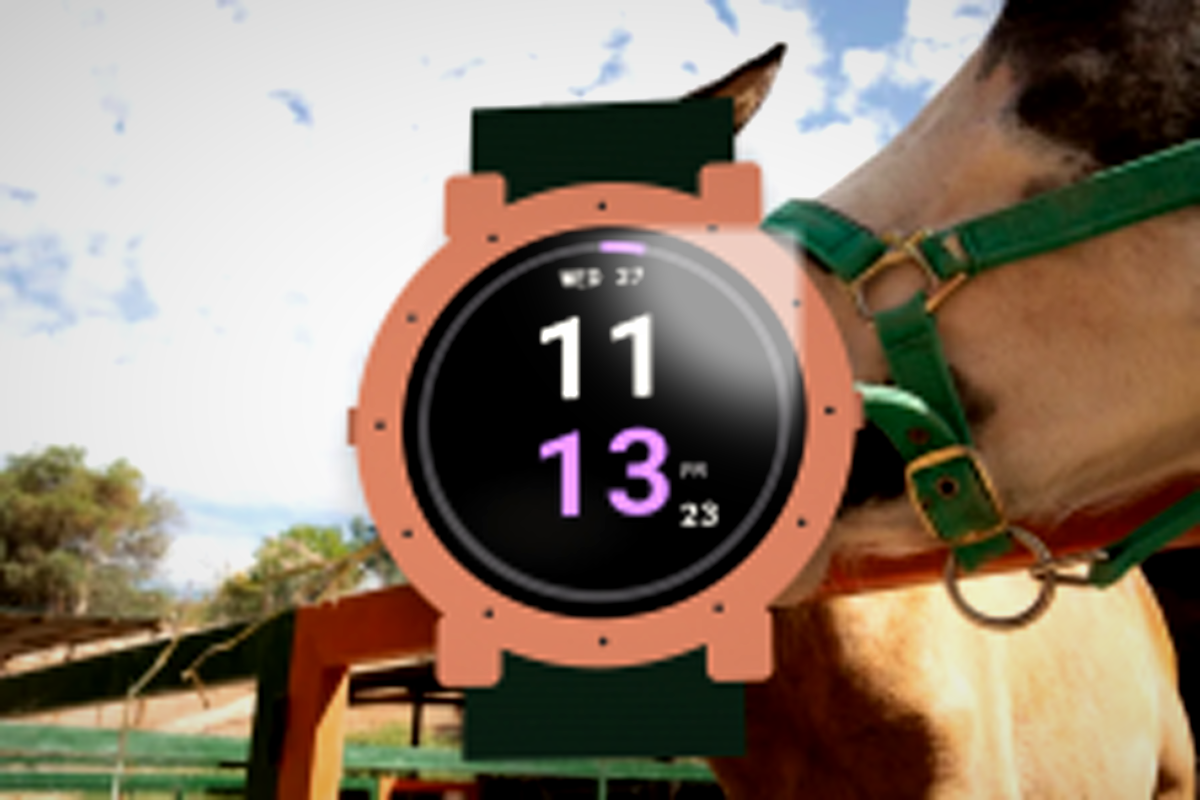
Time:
**11:13**
